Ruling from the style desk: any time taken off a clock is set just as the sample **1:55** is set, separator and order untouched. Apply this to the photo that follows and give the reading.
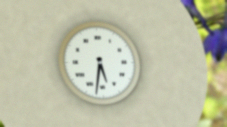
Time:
**5:32**
